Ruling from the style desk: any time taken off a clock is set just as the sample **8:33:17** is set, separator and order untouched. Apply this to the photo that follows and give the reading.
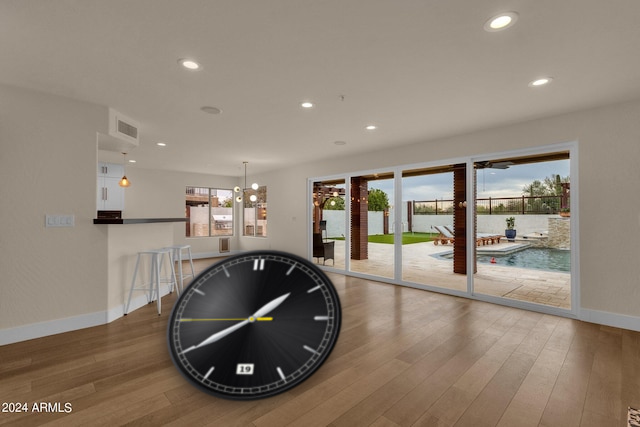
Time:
**1:39:45**
